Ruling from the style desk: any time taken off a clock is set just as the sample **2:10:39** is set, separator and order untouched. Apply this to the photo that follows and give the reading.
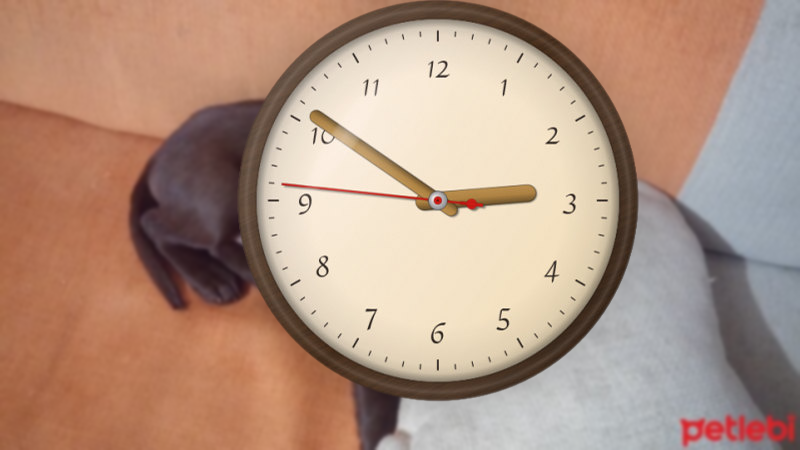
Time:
**2:50:46**
